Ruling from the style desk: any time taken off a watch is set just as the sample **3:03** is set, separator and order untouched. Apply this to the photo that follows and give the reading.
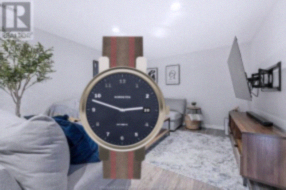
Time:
**2:48**
